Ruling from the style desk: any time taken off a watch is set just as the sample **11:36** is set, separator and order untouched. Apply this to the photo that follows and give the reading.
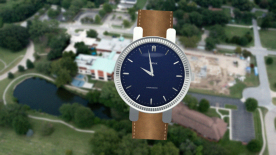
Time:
**9:58**
